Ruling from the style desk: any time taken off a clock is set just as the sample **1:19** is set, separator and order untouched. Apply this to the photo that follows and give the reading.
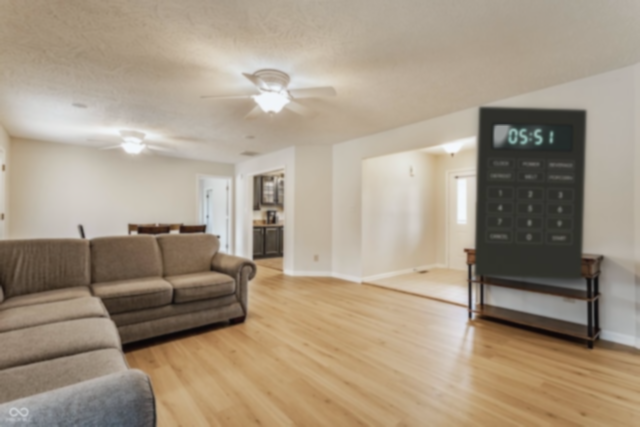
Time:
**5:51**
